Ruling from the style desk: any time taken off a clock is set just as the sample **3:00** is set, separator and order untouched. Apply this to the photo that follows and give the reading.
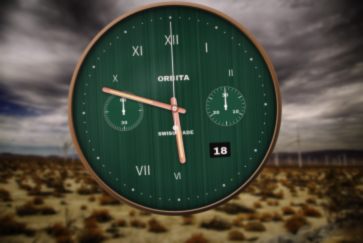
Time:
**5:48**
